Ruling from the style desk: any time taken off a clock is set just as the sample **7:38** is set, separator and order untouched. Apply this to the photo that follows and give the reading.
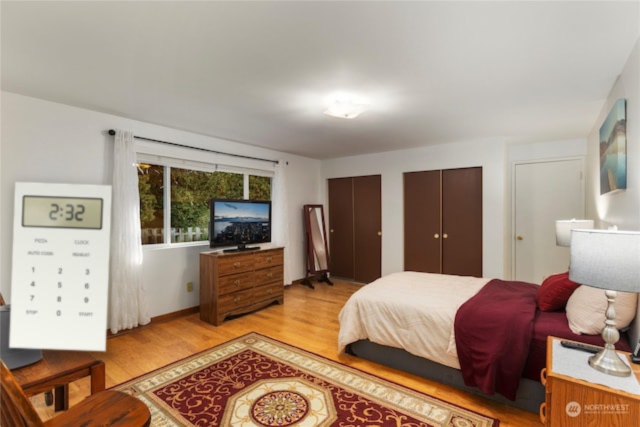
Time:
**2:32**
